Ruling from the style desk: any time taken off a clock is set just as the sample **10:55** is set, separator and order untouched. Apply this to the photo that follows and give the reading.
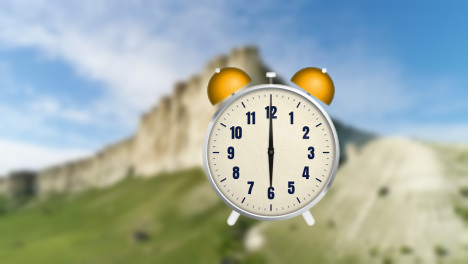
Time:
**6:00**
